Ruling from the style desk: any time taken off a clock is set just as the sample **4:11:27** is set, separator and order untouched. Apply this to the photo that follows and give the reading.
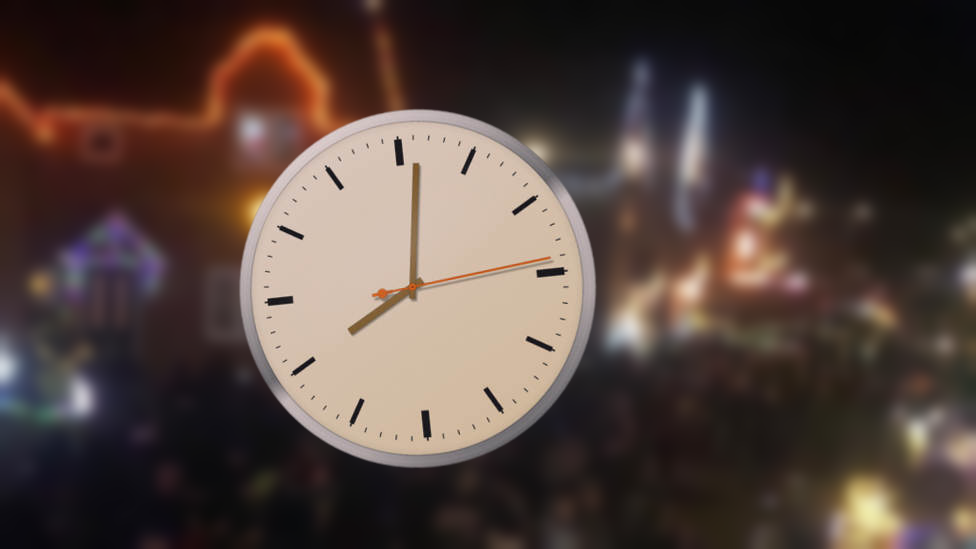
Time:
**8:01:14**
